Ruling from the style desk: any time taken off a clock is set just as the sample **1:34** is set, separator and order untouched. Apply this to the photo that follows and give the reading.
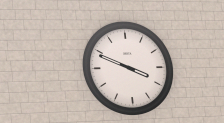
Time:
**3:49**
